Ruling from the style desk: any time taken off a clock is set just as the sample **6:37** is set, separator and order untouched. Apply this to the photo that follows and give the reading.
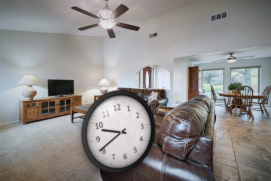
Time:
**9:41**
